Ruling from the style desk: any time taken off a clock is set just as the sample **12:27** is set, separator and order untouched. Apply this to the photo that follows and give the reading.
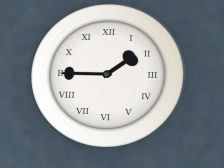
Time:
**1:45**
